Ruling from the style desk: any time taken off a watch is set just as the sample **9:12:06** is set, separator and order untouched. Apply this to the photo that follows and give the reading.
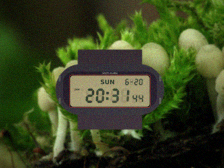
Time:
**20:31:44**
